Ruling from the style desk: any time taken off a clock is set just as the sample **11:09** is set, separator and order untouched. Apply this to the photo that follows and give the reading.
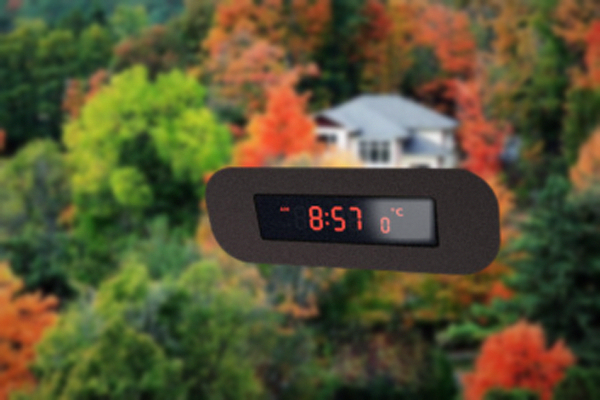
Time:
**8:57**
